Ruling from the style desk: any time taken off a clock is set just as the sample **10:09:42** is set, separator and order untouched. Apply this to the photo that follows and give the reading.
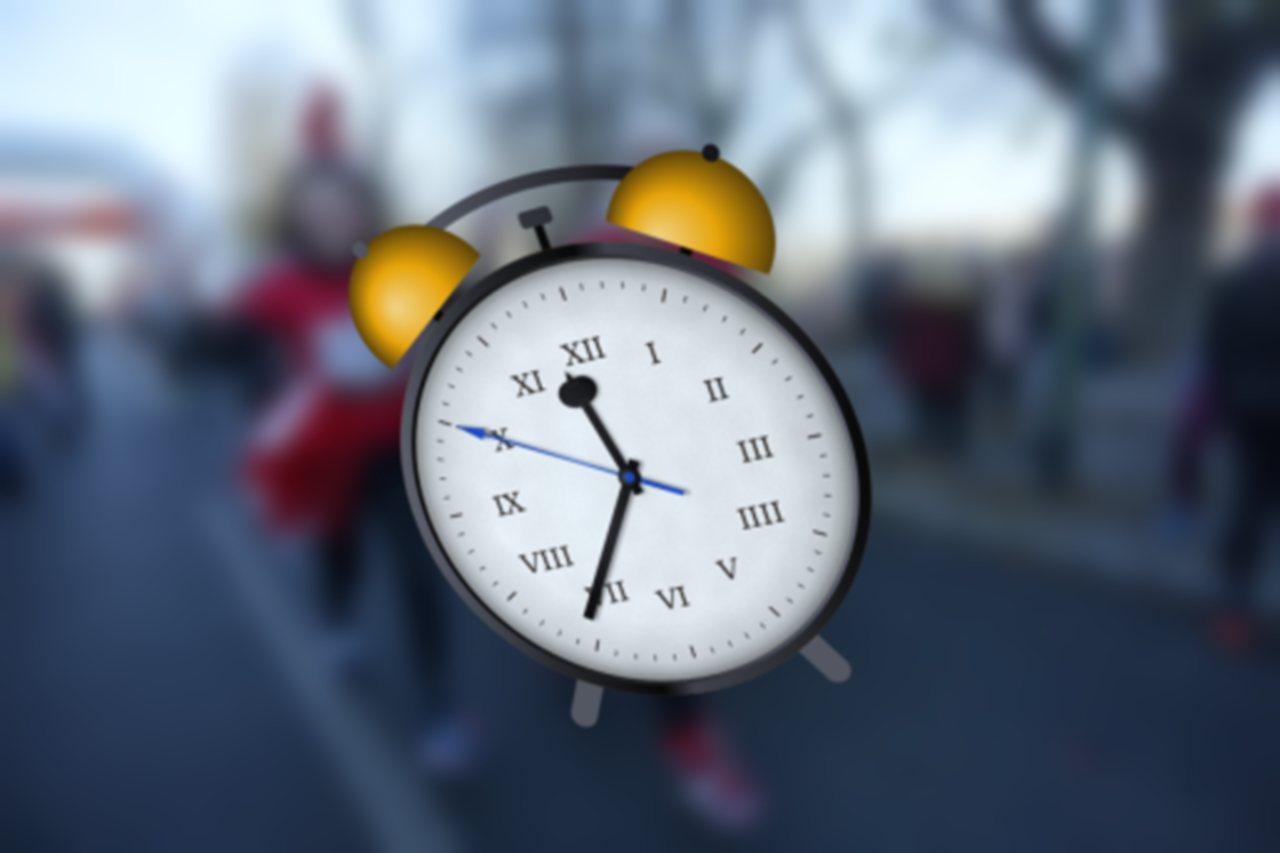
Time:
**11:35:50**
